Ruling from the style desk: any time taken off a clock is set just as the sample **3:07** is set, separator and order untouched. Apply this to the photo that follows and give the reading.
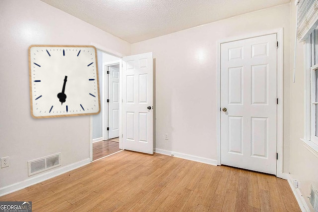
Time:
**6:32**
